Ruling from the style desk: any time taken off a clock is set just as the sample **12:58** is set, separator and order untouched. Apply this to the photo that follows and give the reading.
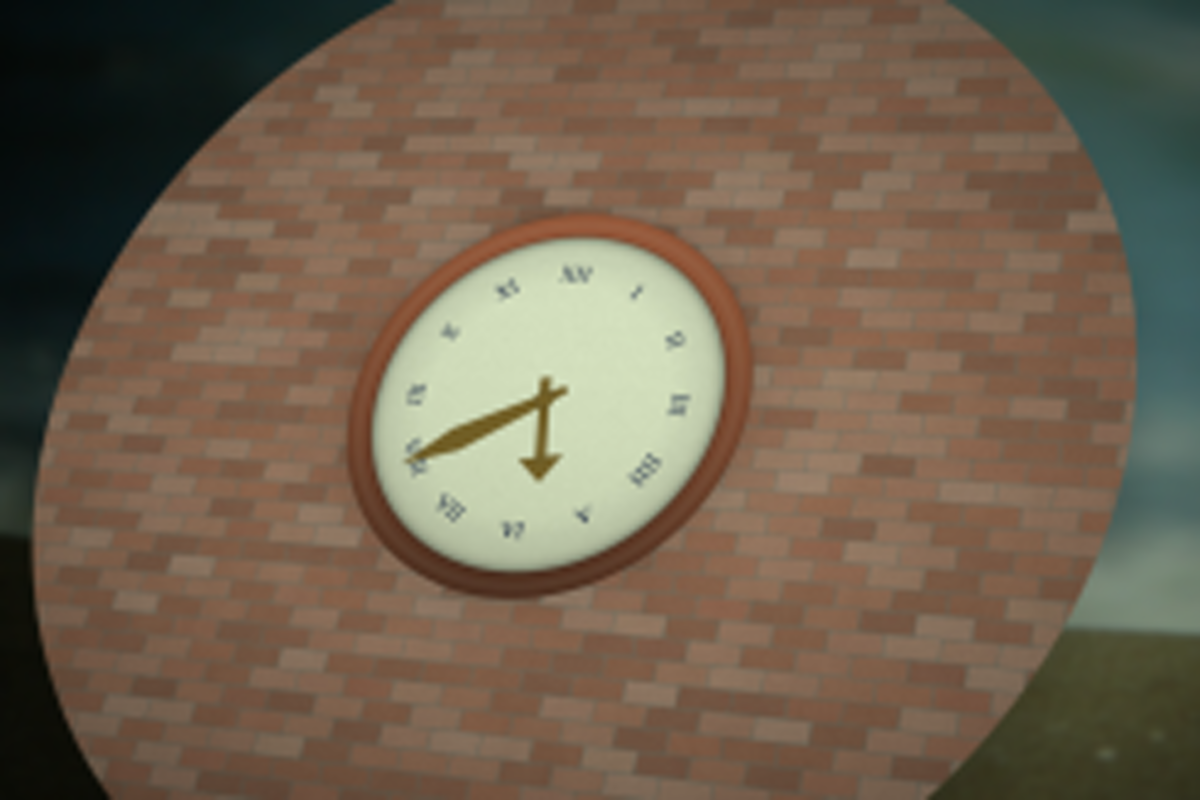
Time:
**5:40**
